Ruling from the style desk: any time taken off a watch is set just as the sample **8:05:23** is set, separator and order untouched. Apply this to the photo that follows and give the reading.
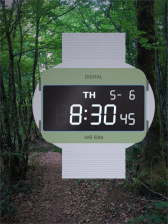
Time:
**8:30:45**
